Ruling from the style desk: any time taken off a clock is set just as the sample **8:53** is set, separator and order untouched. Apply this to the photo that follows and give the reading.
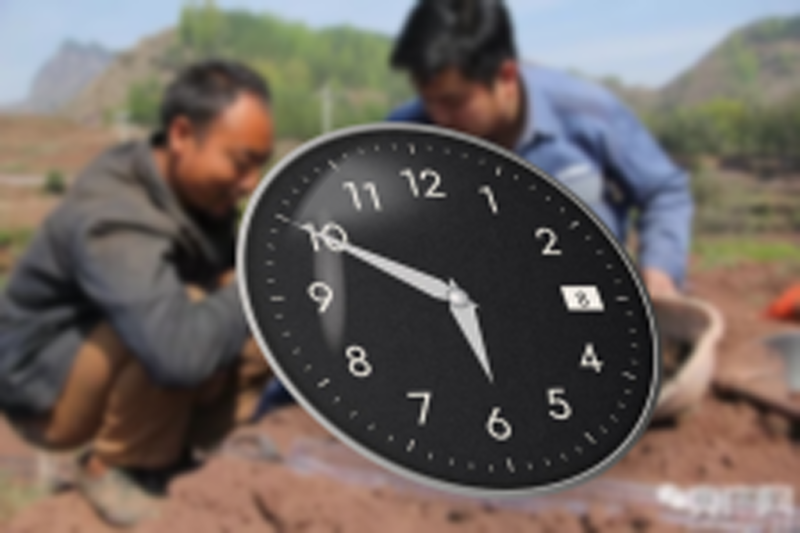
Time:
**5:50**
